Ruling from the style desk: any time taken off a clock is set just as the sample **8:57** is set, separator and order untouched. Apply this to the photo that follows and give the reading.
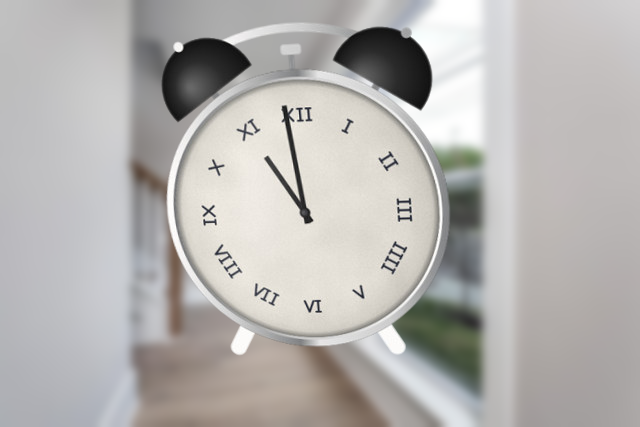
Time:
**10:59**
